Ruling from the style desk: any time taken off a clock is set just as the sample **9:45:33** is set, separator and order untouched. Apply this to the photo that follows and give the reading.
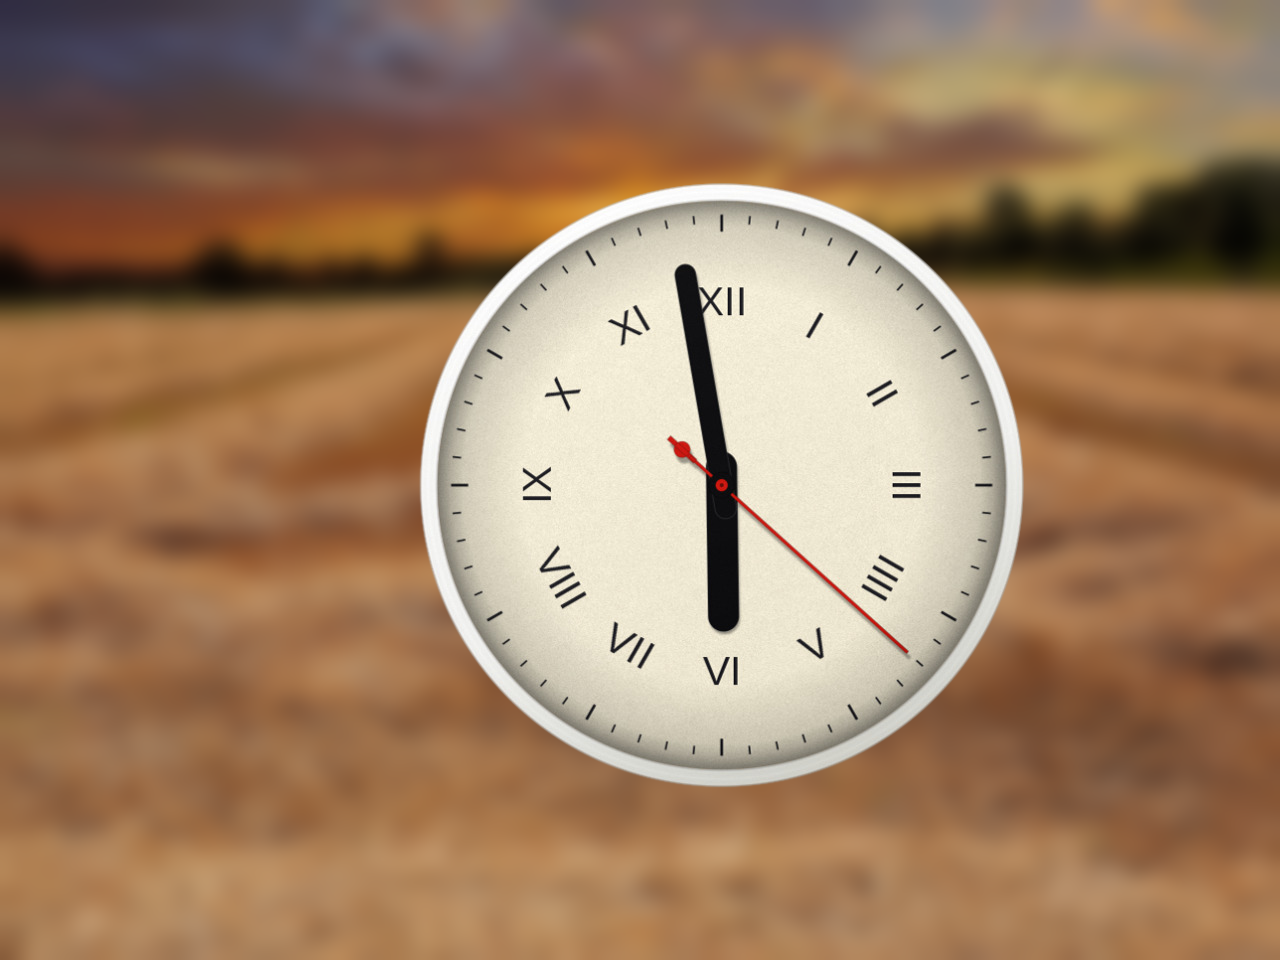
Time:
**5:58:22**
